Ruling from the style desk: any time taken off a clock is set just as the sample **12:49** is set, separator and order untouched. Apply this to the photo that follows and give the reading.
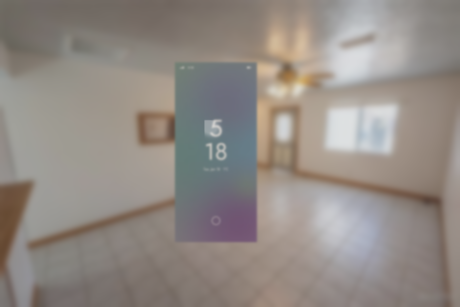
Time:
**5:18**
